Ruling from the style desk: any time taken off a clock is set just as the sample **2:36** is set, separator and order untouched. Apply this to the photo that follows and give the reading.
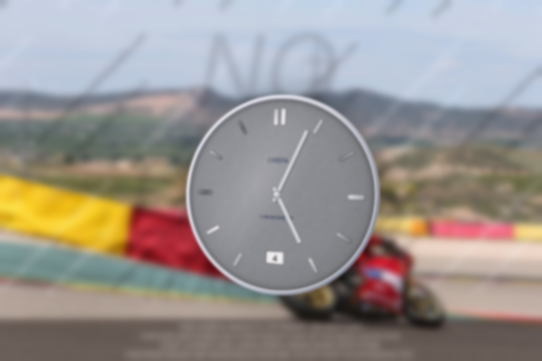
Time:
**5:04**
